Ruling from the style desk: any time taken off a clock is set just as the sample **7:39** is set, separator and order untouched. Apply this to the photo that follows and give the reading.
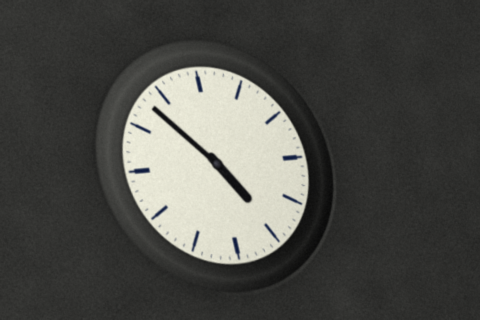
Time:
**4:53**
